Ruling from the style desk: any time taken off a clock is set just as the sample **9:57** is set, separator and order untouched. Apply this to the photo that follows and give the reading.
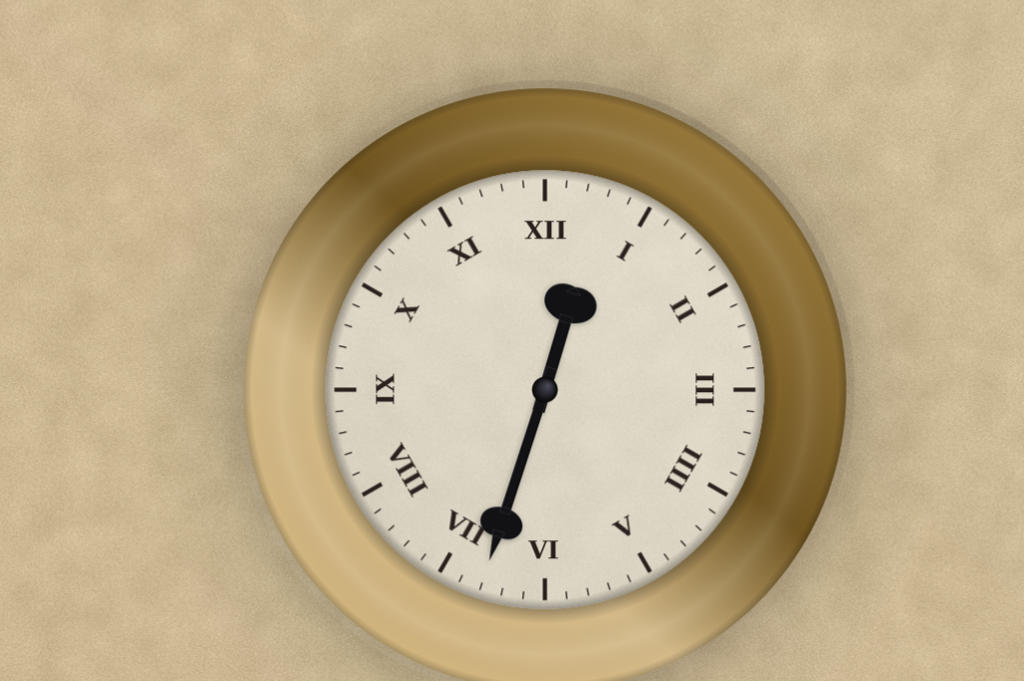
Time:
**12:33**
